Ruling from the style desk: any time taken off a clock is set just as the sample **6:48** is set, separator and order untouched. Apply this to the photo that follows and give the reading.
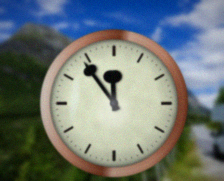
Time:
**11:54**
